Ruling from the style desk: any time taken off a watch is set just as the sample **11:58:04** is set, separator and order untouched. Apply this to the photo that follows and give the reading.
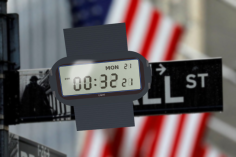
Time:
**0:32:21**
